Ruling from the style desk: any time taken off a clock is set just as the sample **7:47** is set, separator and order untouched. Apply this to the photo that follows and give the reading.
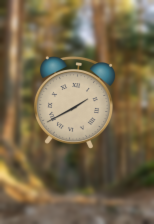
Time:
**1:39**
